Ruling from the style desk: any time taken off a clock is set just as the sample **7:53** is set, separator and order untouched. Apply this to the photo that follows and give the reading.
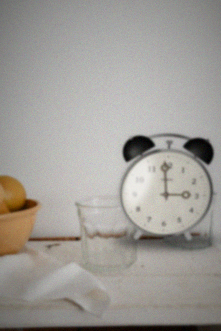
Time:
**2:59**
